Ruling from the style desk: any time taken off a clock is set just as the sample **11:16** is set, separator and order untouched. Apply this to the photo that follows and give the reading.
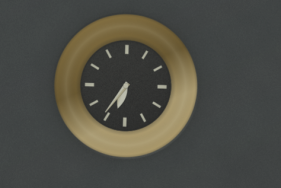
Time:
**6:36**
